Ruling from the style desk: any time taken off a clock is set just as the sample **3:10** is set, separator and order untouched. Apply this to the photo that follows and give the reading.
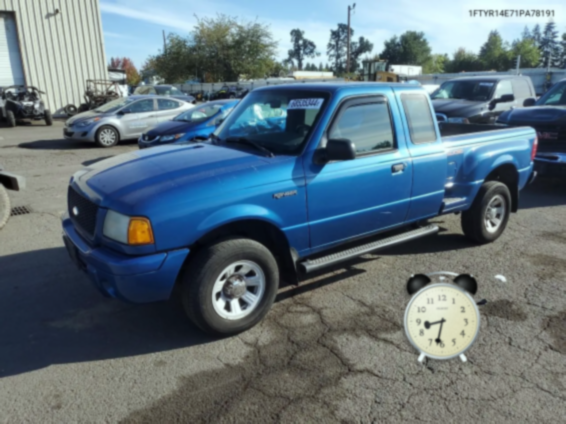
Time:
**8:32**
